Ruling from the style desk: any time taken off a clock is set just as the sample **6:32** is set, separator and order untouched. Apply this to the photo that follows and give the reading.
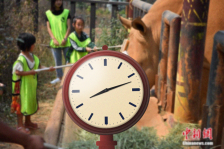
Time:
**8:12**
